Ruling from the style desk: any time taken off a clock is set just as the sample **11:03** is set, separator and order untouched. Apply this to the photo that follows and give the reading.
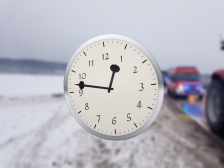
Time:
**12:47**
